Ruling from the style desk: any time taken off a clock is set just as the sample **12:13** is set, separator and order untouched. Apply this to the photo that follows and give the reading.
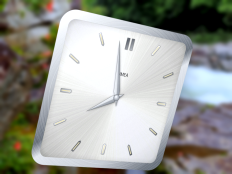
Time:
**7:58**
